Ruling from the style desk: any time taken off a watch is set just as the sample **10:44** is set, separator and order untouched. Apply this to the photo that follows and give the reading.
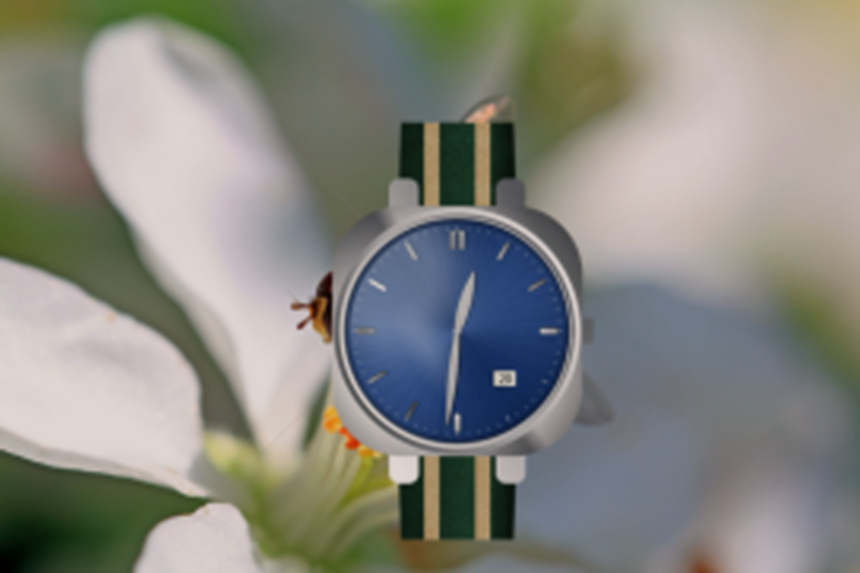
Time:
**12:31**
